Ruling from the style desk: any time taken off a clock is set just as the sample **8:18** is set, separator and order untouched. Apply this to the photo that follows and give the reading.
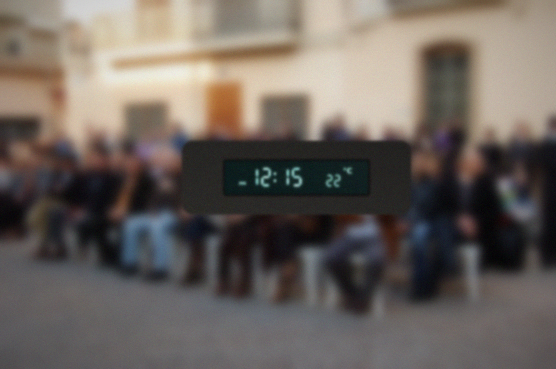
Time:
**12:15**
